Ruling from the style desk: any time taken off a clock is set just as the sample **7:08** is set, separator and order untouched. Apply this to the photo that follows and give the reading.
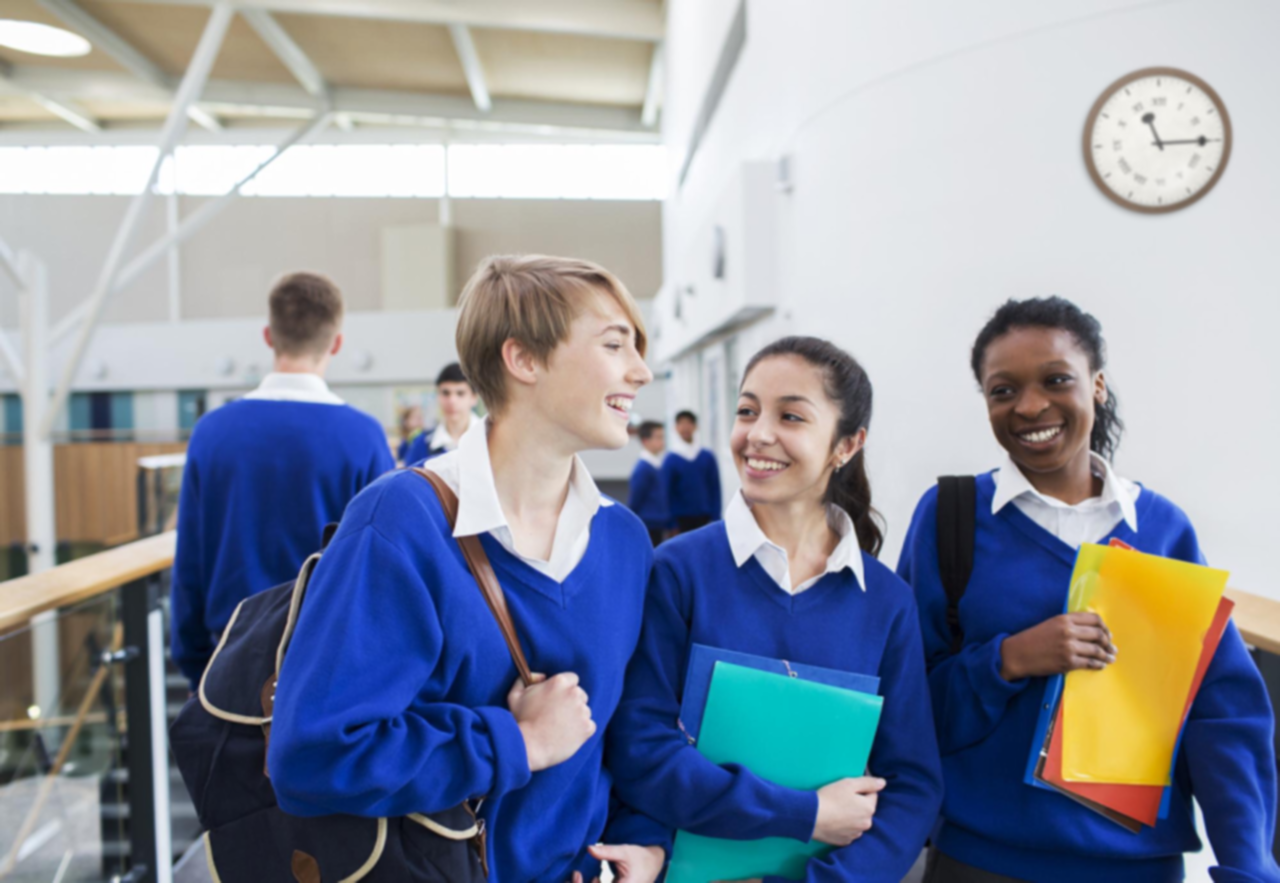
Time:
**11:15**
